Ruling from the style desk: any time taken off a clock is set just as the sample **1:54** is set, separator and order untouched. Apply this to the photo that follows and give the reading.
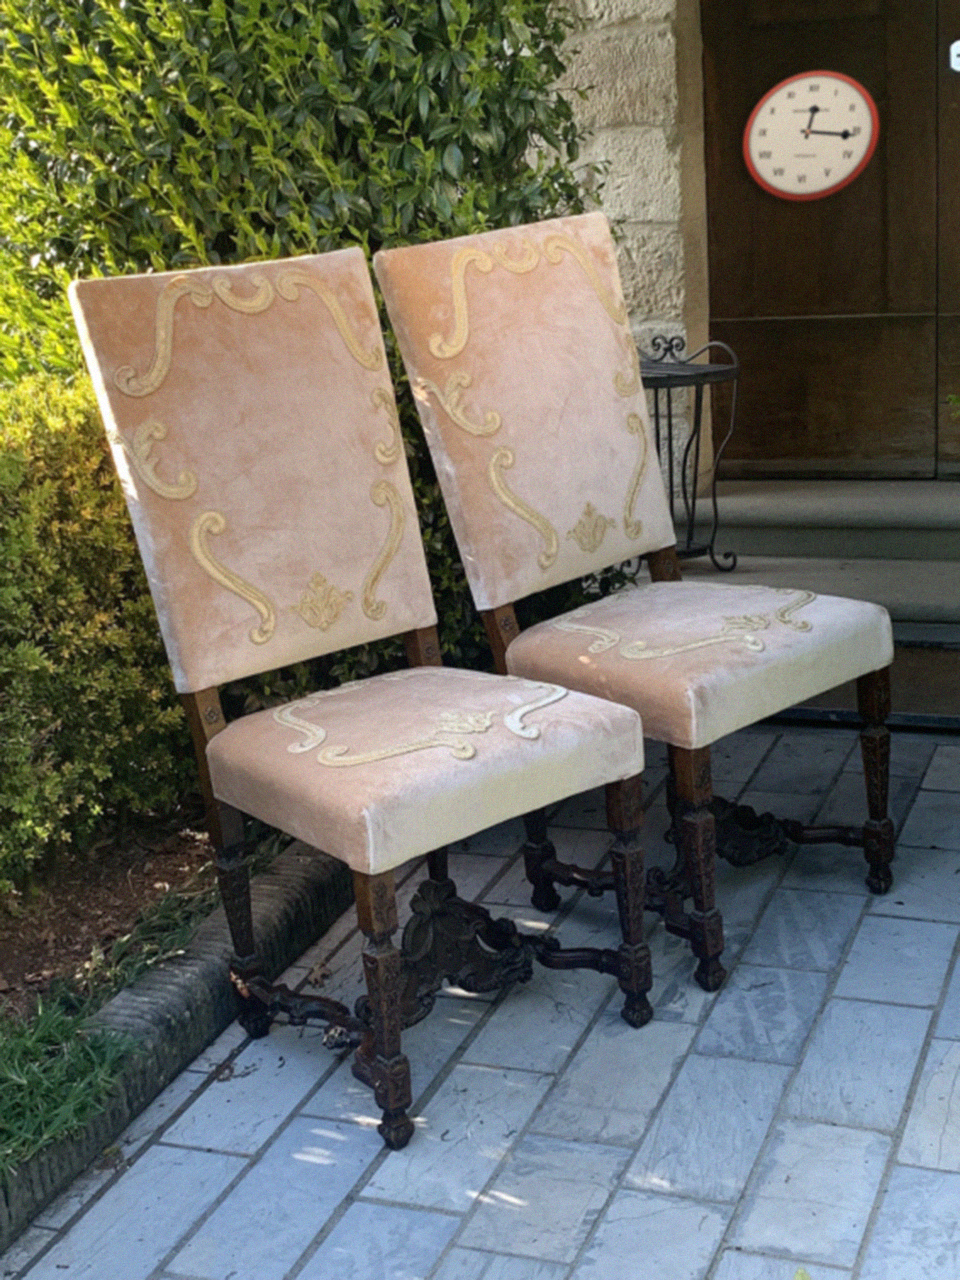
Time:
**12:16**
